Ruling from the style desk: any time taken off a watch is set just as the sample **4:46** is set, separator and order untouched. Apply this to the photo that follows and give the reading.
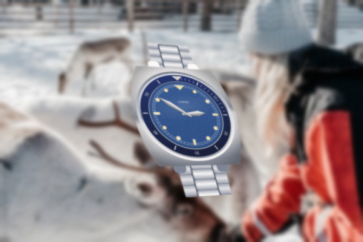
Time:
**2:51**
